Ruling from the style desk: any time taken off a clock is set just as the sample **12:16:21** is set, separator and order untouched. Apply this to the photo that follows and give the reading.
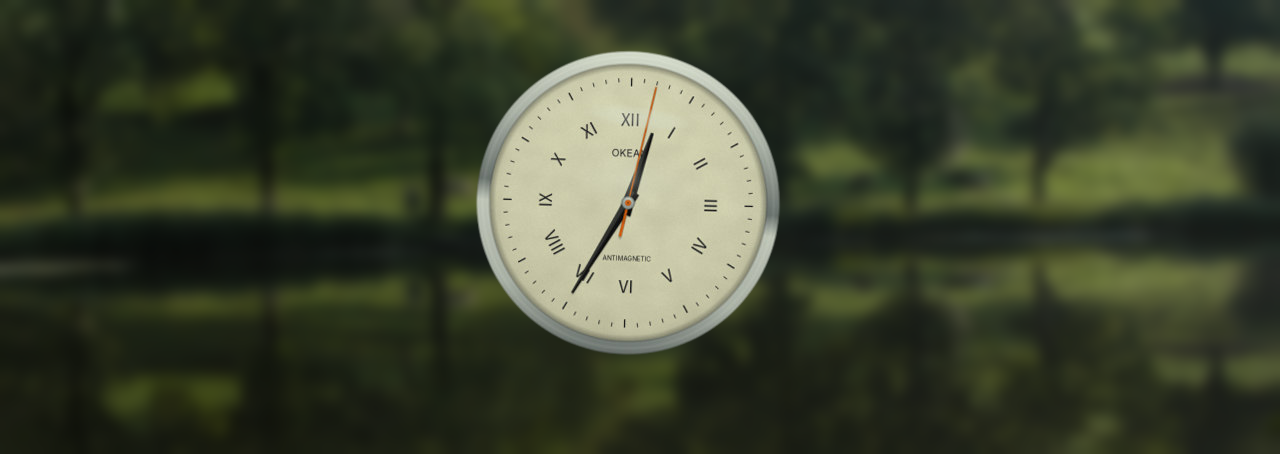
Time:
**12:35:02**
